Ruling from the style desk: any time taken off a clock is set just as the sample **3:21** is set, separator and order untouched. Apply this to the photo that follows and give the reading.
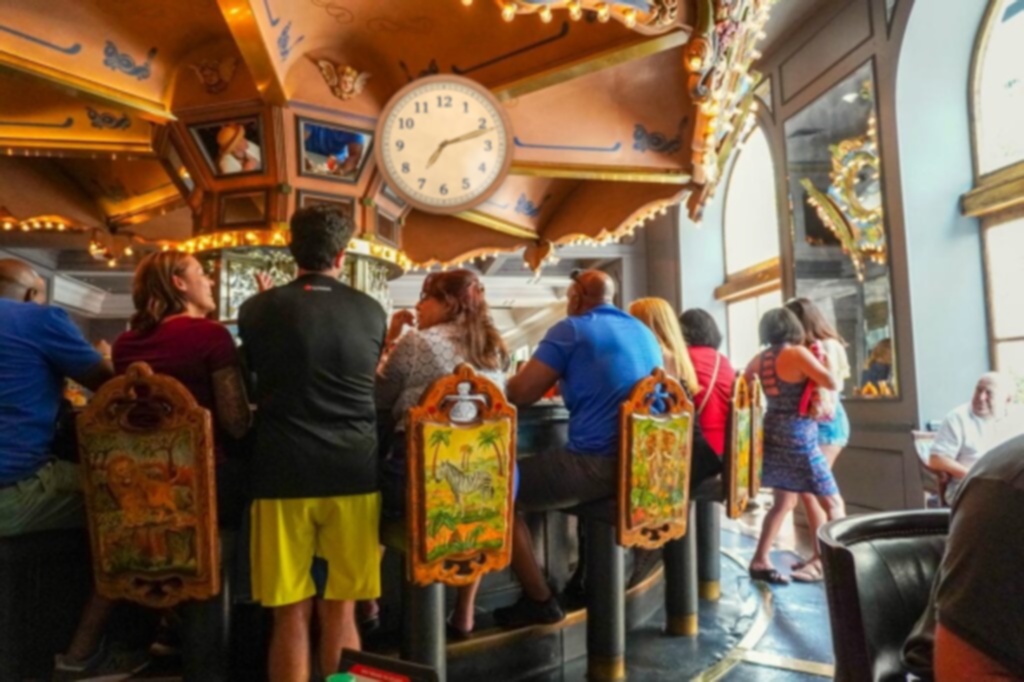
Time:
**7:12**
